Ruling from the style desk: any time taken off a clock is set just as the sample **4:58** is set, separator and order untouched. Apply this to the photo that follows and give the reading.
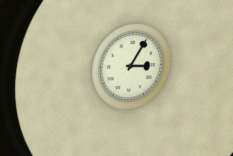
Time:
**3:05**
